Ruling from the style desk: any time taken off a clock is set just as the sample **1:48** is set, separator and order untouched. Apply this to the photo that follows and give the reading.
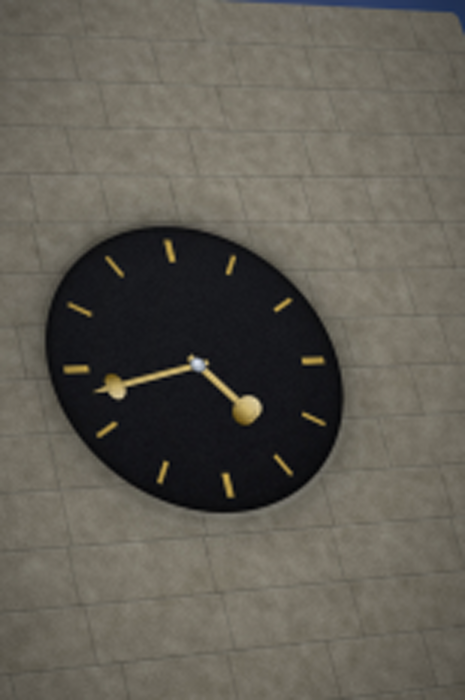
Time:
**4:43**
